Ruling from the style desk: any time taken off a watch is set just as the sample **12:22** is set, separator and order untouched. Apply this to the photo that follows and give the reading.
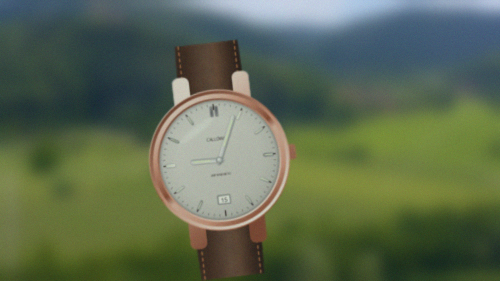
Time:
**9:04**
